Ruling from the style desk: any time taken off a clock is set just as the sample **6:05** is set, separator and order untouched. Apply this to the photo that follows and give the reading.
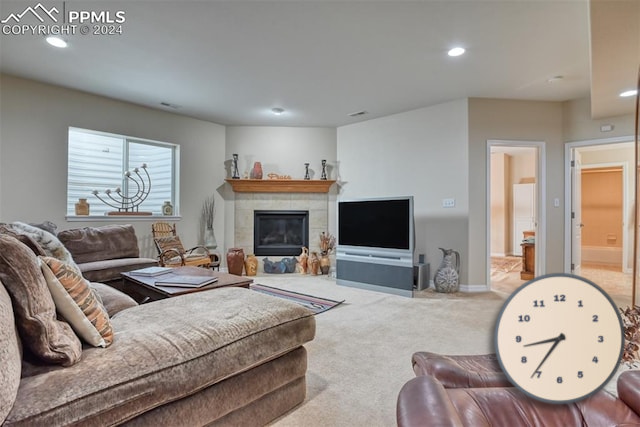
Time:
**8:36**
